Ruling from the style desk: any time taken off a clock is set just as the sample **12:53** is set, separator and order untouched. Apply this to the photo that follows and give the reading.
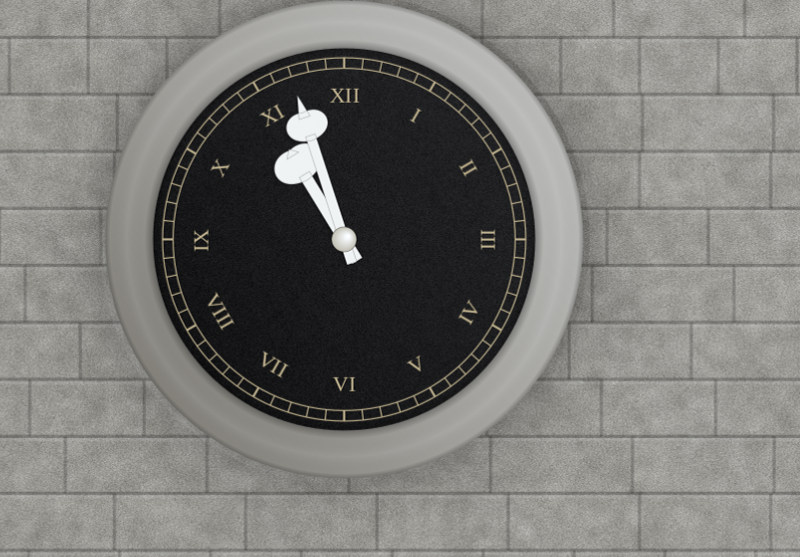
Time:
**10:57**
